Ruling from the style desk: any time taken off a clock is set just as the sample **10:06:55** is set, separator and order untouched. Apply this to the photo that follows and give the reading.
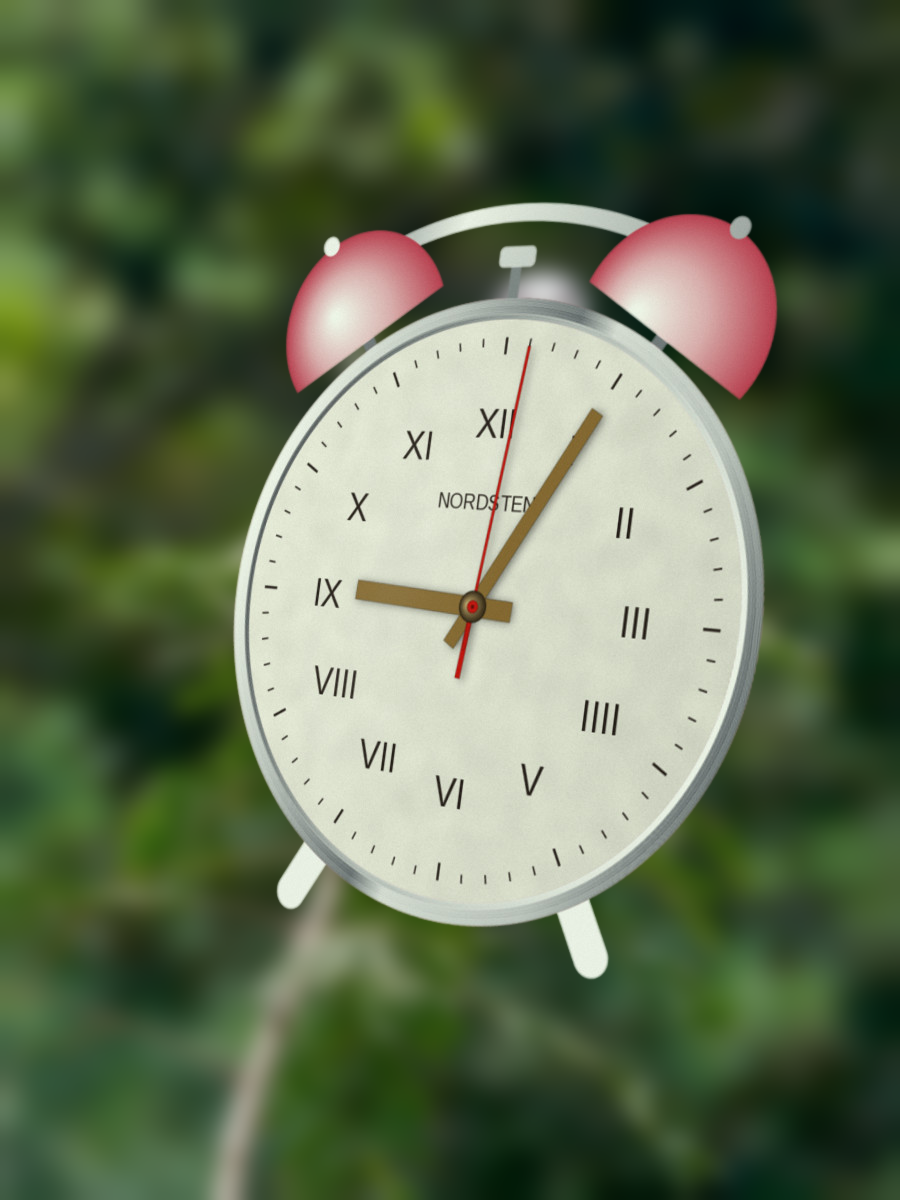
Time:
**9:05:01**
